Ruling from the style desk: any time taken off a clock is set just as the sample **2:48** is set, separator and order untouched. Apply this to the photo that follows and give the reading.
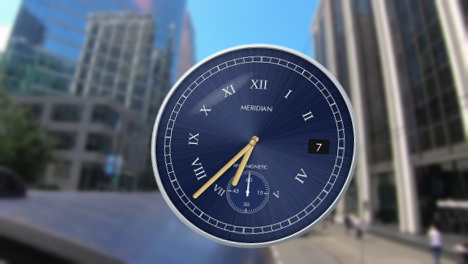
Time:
**6:37**
